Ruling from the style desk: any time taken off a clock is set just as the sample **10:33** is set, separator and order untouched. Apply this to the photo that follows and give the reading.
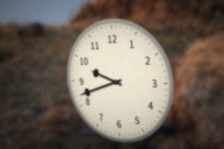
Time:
**9:42**
